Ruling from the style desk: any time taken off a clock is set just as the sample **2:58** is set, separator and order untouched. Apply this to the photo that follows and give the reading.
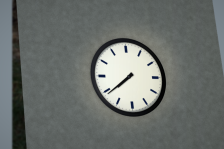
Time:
**7:39**
